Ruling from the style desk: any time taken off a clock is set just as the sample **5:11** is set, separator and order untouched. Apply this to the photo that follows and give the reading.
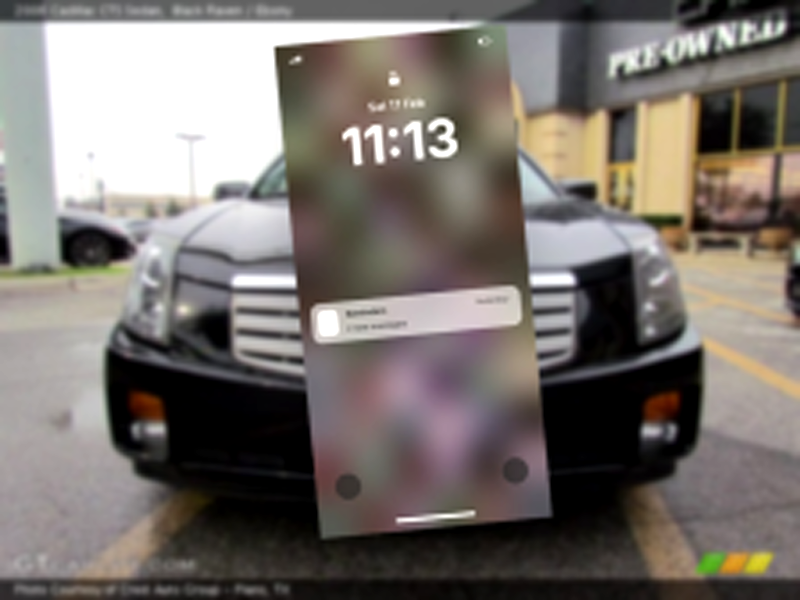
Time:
**11:13**
